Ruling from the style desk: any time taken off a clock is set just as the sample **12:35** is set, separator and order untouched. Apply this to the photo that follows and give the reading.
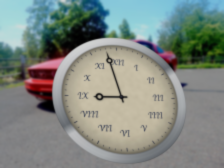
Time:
**8:58**
